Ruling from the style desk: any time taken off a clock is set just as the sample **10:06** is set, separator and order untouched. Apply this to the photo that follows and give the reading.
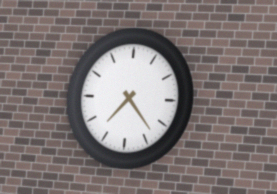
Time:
**7:23**
